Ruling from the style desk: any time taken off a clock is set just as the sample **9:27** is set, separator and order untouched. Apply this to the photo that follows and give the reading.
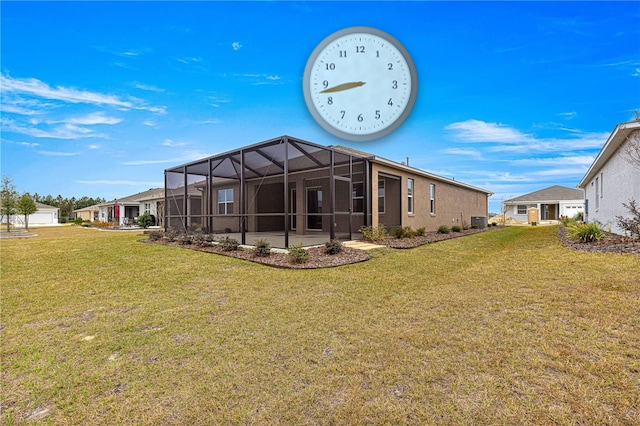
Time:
**8:43**
